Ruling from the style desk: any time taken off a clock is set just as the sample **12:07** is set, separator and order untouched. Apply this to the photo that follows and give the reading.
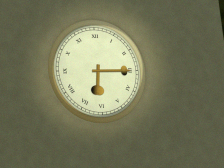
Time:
**6:15**
